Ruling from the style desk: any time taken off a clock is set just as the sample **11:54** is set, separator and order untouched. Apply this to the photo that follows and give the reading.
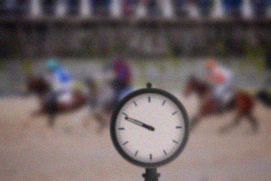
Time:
**9:49**
